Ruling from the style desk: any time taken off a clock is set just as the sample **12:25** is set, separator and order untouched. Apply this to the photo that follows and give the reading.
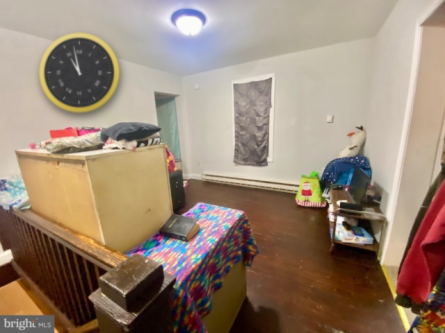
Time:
**10:58**
